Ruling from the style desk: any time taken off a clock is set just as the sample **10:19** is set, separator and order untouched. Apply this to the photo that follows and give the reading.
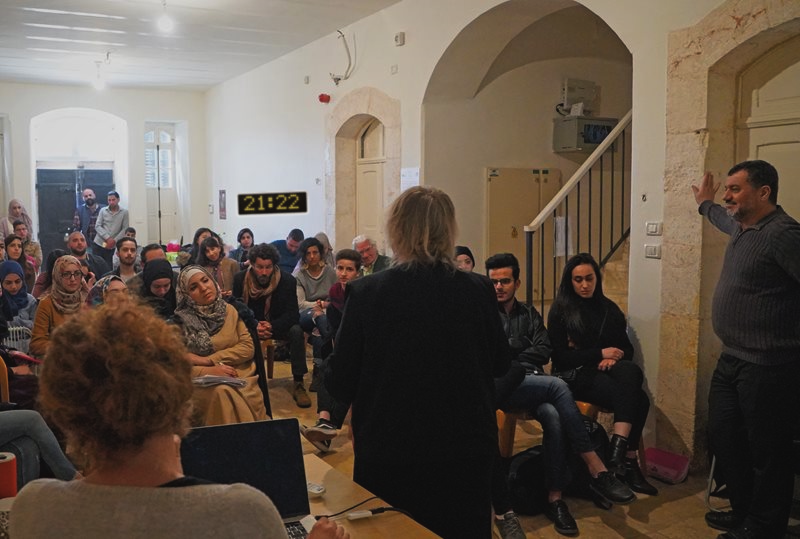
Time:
**21:22**
